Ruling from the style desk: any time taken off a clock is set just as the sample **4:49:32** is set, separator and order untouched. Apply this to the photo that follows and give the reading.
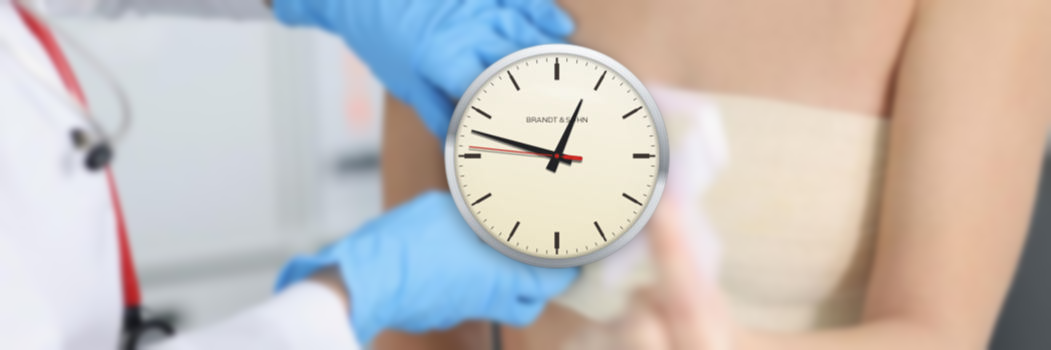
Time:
**12:47:46**
